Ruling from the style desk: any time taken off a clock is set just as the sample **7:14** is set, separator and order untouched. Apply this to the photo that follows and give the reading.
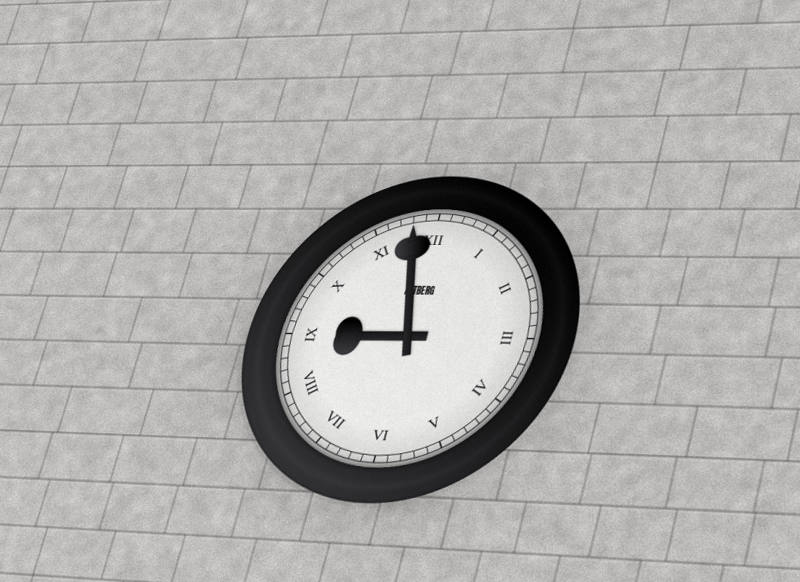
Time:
**8:58**
